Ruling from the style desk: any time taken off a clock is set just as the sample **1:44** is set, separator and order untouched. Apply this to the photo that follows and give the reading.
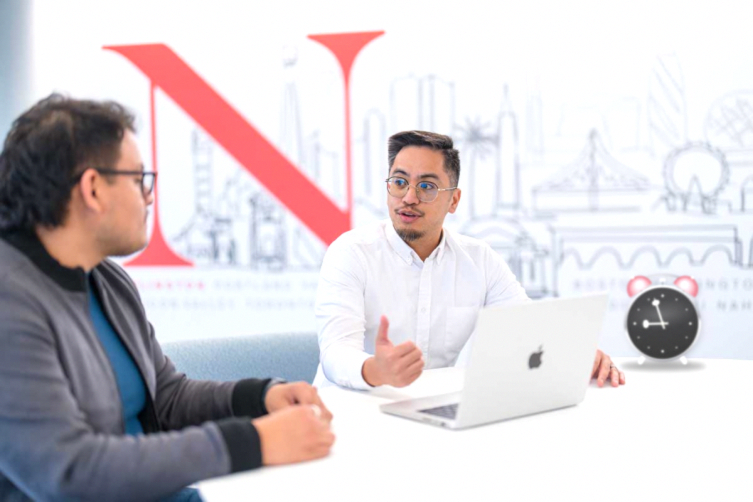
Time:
**8:57**
